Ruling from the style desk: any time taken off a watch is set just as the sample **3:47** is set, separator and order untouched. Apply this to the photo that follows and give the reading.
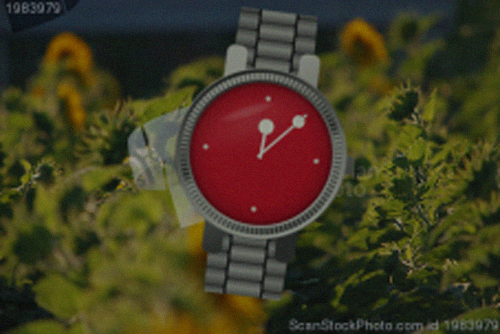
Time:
**12:07**
